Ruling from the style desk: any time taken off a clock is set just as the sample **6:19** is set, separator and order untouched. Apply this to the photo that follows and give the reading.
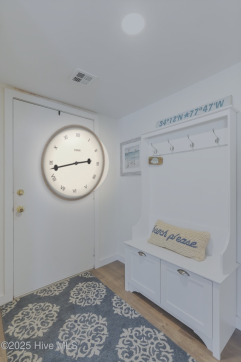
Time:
**2:43**
